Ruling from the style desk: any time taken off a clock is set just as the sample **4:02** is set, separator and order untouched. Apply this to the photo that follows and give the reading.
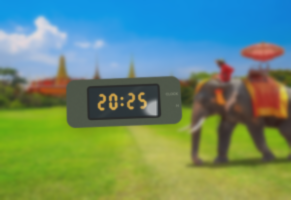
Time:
**20:25**
